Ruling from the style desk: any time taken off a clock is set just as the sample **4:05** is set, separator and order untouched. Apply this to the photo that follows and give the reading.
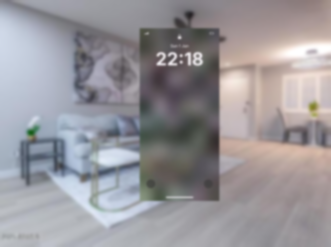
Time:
**22:18**
